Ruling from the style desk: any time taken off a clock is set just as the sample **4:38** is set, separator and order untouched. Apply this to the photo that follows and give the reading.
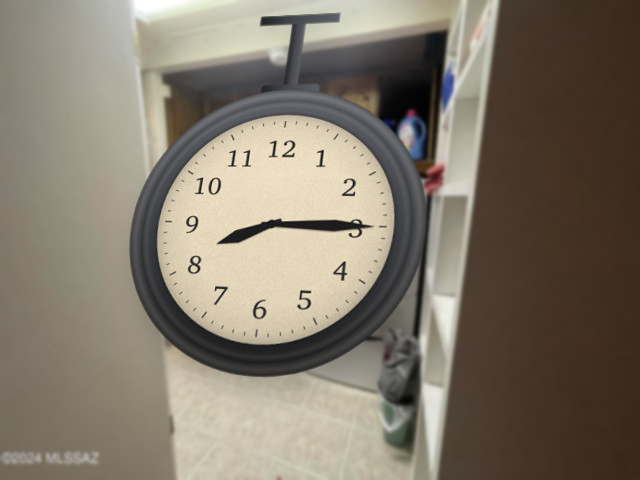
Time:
**8:15**
